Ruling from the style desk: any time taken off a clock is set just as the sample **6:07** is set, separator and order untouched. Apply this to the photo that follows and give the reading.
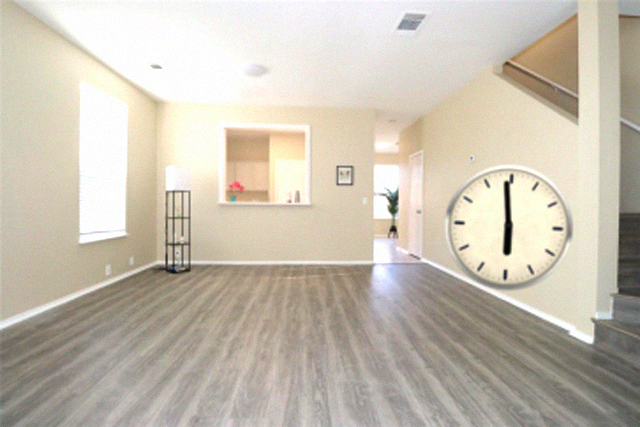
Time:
**5:59**
